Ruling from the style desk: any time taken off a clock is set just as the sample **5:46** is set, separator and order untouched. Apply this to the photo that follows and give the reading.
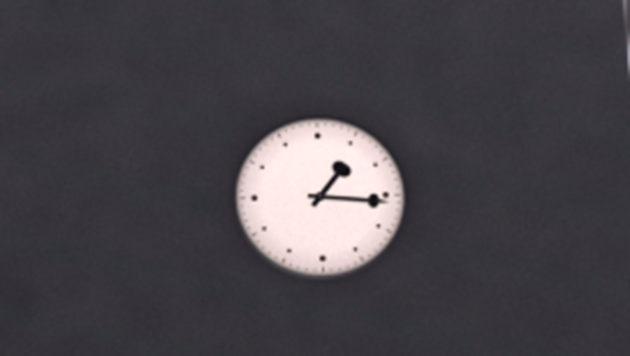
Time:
**1:16**
